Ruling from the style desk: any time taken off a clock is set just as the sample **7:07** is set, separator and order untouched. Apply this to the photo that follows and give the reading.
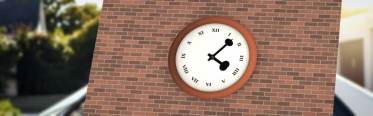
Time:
**4:07**
